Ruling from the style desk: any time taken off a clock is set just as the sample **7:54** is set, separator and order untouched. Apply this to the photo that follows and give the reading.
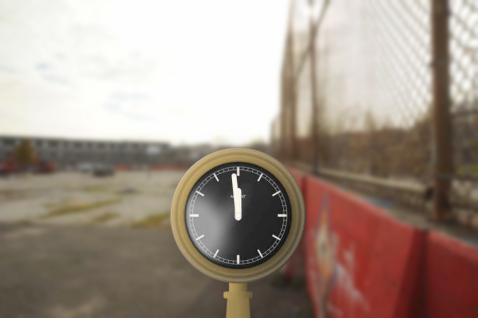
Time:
**11:59**
